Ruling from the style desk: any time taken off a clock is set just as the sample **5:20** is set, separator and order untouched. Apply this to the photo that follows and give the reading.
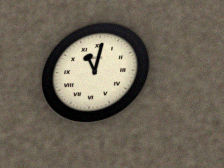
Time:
**11:01**
